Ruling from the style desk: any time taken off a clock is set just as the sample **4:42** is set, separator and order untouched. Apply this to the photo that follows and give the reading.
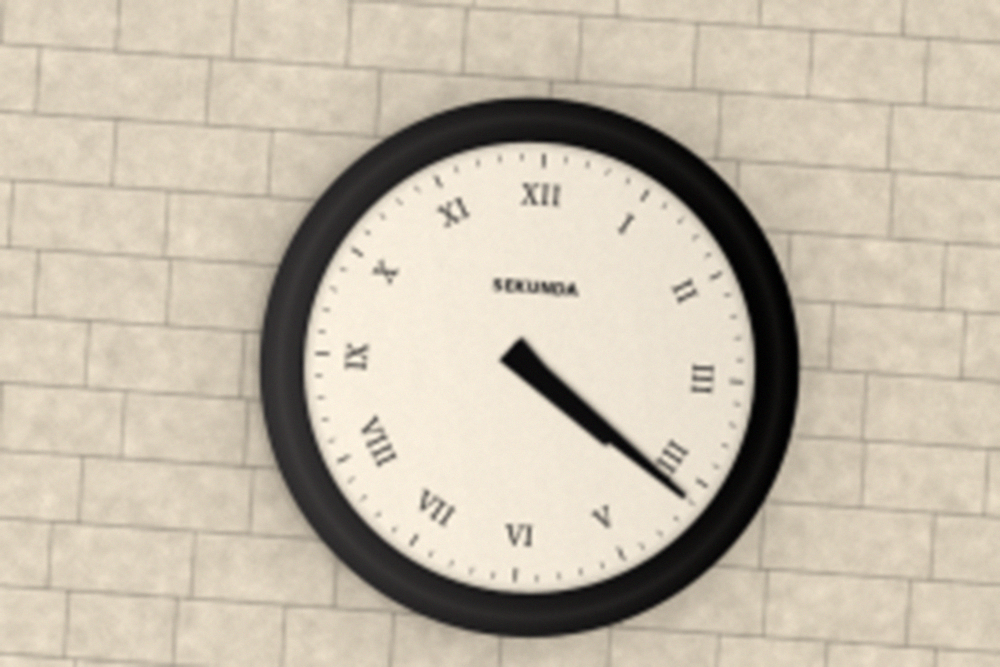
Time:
**4:21**
